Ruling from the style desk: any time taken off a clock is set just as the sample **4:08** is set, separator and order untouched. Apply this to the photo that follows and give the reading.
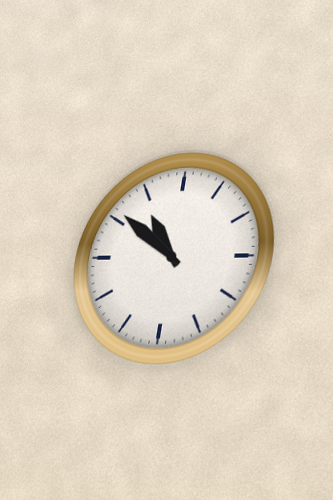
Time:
**10:51**
